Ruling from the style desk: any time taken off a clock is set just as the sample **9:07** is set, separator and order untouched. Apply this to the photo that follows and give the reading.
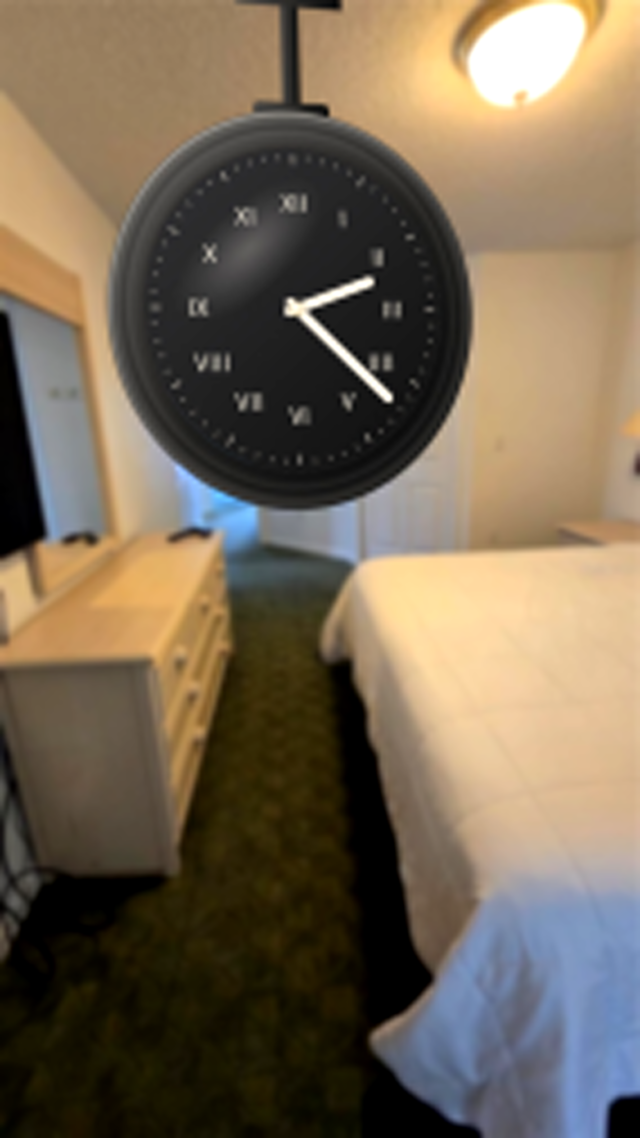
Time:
**2:22**
